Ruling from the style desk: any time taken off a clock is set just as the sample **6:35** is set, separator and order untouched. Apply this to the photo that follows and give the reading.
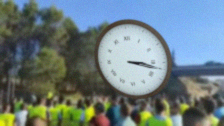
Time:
**3:17**
